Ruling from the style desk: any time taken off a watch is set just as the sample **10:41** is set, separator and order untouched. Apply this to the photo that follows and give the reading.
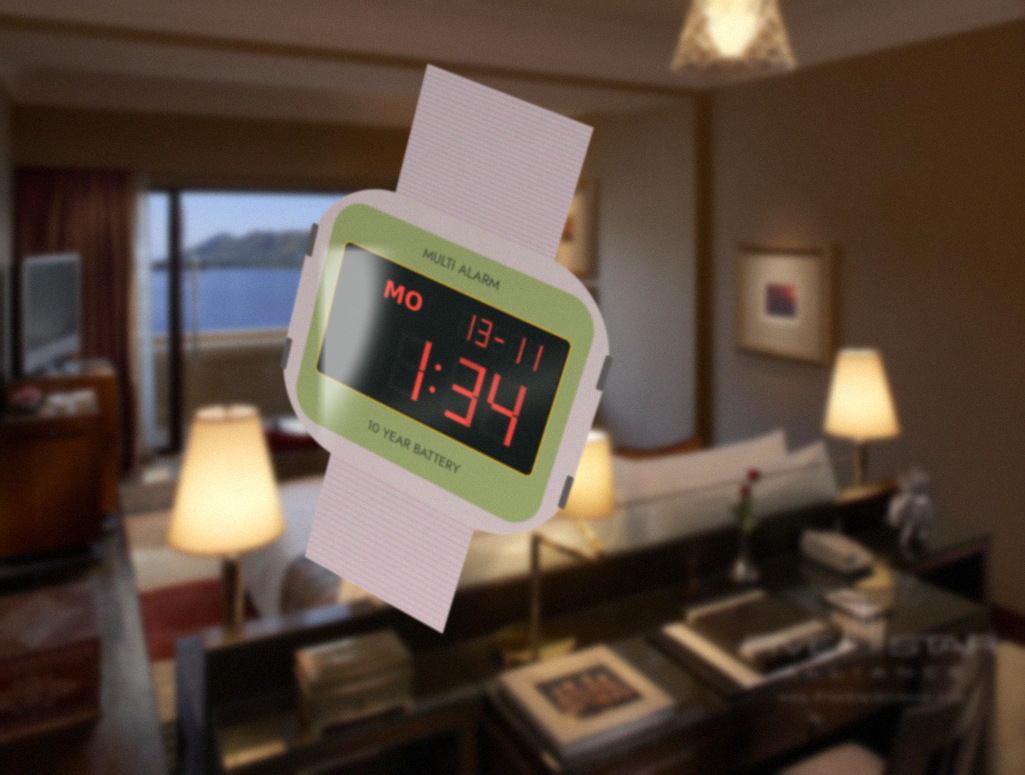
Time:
**1:34**
